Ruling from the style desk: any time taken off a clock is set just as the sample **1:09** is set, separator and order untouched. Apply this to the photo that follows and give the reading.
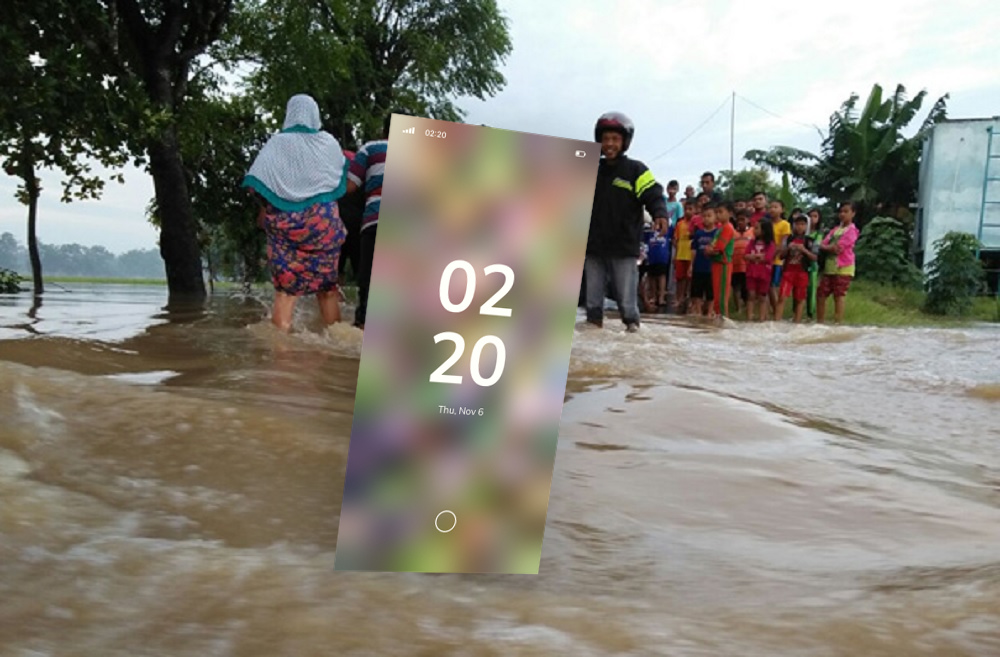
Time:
**2:20**
